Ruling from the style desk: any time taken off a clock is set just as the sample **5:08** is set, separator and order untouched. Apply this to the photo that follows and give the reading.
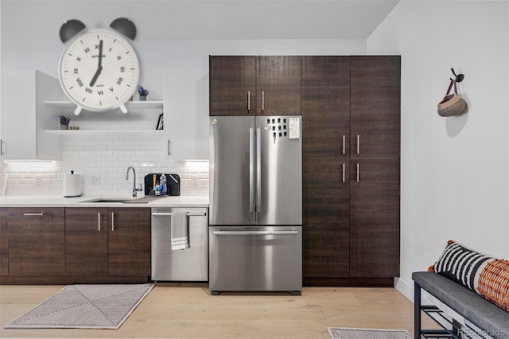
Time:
**7:01**
